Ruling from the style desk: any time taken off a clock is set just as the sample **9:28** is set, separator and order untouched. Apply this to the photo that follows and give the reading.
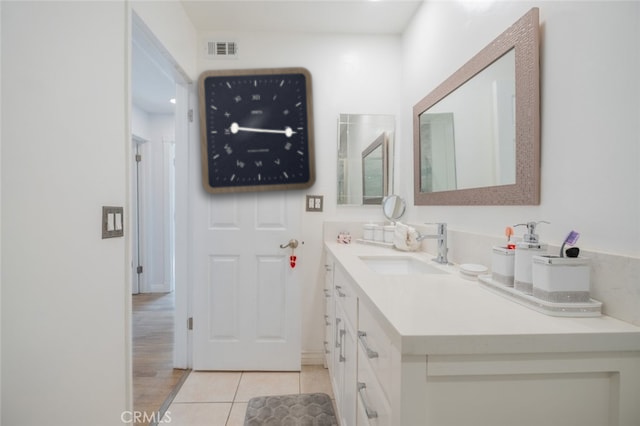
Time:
**9:16**
